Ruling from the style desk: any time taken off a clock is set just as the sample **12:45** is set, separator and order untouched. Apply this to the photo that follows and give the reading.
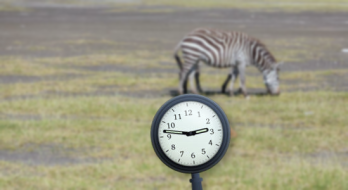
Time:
**2:47**
